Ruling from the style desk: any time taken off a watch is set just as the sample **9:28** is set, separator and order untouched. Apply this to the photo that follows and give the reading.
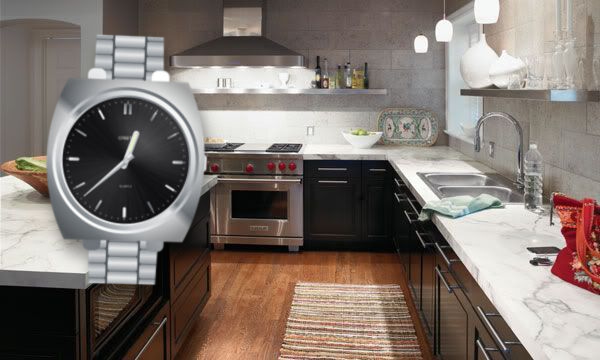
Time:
**12:38**
